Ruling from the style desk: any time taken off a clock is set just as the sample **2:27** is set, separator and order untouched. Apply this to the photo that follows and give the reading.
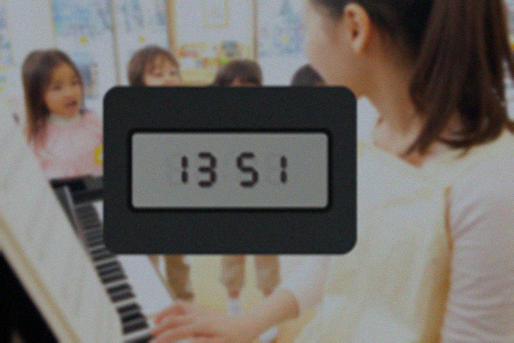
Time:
**13:51**
